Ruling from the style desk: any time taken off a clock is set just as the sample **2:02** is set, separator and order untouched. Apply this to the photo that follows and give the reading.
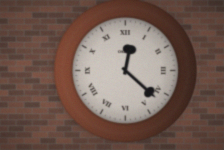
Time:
**12:22**
